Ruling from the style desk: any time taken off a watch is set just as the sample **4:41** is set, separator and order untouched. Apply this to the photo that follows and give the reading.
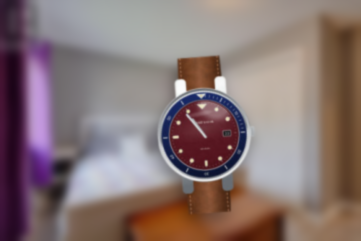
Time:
**10:54**
